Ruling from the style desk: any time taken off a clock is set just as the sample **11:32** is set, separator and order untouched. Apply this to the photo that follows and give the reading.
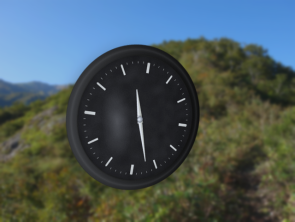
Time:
**11:27**
